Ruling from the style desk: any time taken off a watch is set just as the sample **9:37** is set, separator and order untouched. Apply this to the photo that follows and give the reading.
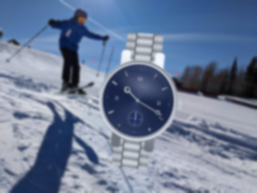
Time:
**10:19**
